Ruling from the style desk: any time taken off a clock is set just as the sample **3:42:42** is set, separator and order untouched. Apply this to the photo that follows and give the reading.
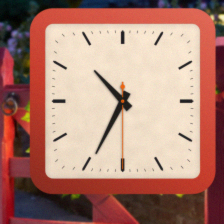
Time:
**10:34:30**
